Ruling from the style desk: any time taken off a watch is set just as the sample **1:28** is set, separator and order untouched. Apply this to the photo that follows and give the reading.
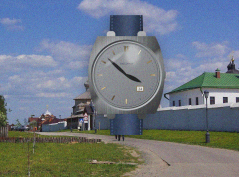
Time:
**3:52**
